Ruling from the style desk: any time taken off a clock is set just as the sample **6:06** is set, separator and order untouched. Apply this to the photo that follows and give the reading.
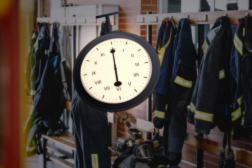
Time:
**6:00**
